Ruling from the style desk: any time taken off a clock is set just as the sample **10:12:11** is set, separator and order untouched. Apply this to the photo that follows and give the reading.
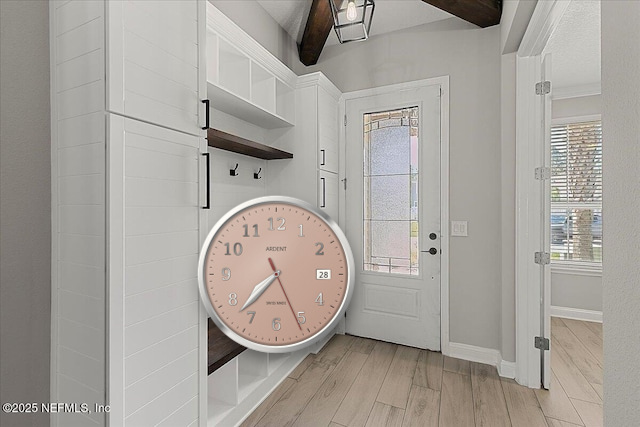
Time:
**7:37:26**
